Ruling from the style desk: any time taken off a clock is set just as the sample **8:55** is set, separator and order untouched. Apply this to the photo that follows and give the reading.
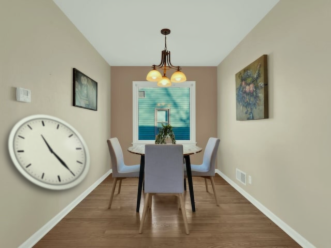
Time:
**11:25**
